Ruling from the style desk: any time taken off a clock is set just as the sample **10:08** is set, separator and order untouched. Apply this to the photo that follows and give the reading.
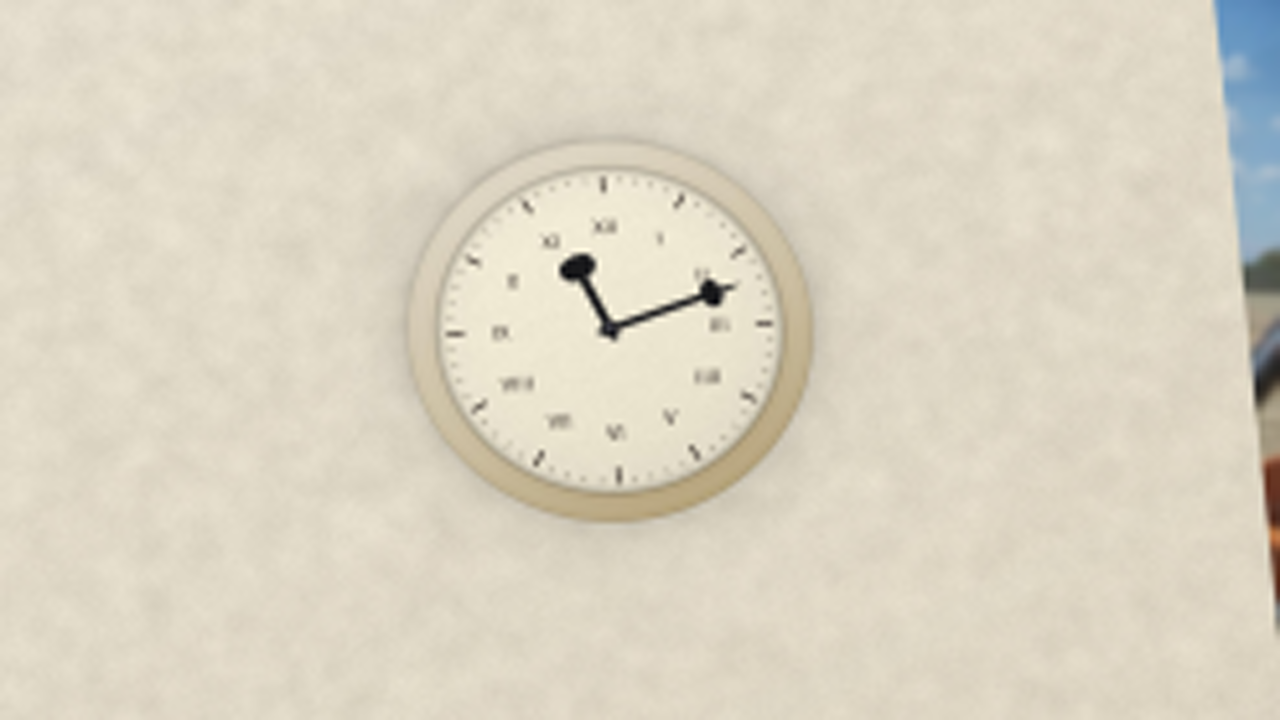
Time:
**11:12**
